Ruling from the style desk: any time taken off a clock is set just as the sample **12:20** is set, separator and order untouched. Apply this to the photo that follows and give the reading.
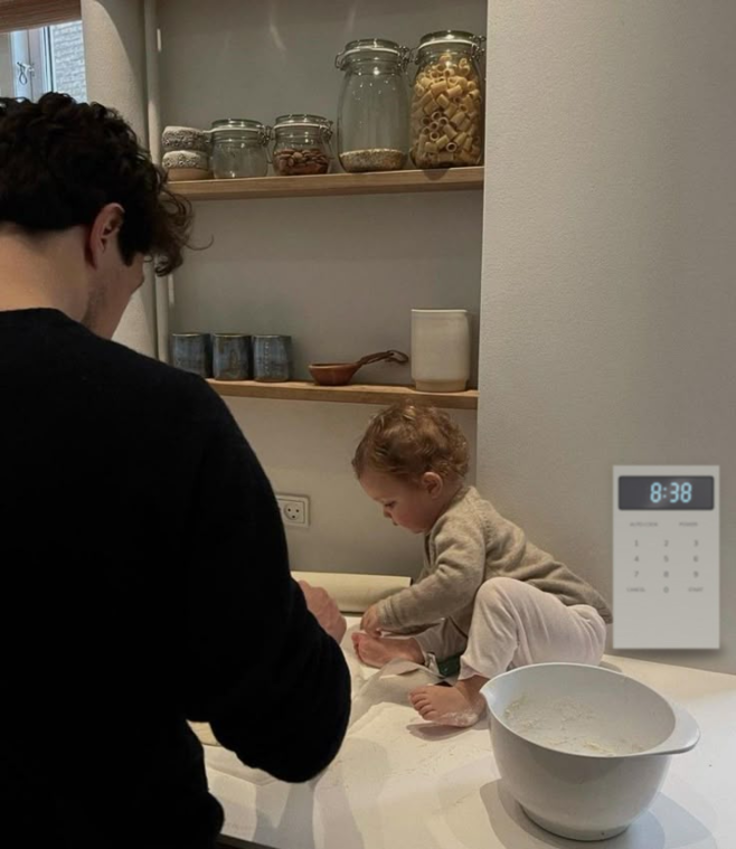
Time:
**8:38**
